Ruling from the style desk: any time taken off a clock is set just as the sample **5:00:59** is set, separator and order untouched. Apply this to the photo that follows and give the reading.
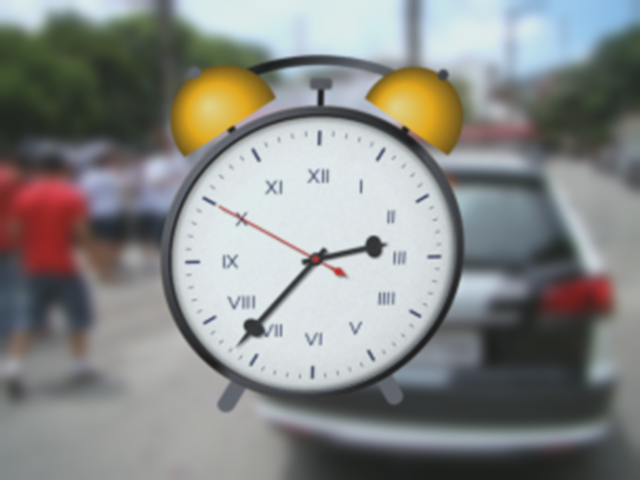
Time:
**2:36:50**
